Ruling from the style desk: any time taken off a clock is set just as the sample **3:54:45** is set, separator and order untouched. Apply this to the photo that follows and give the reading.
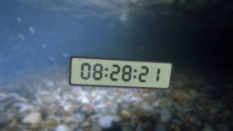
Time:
**8:28:21**
